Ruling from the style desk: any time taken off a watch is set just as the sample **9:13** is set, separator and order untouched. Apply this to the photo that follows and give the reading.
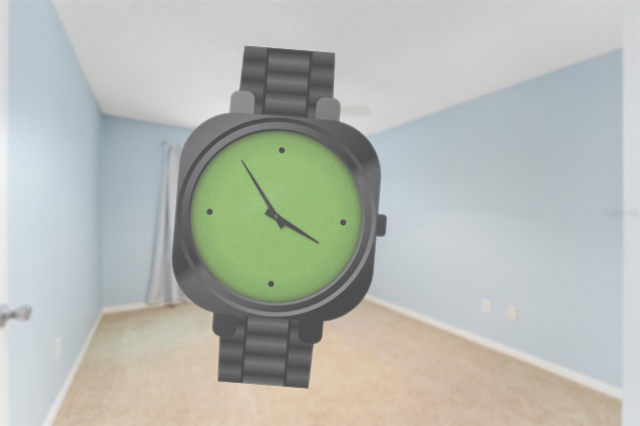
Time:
**3:54**
